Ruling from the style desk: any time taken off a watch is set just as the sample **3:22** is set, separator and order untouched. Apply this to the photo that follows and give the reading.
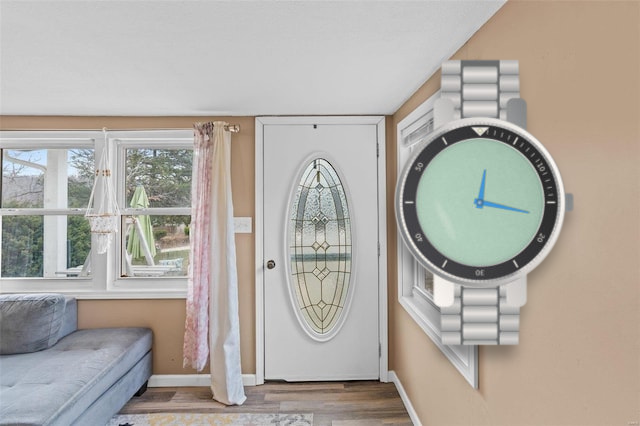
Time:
**12:17**
